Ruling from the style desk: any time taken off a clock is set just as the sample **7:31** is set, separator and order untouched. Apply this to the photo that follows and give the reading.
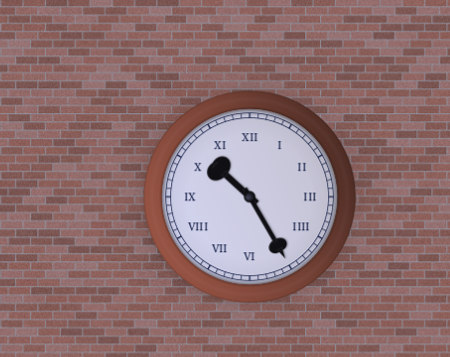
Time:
**10:25**
